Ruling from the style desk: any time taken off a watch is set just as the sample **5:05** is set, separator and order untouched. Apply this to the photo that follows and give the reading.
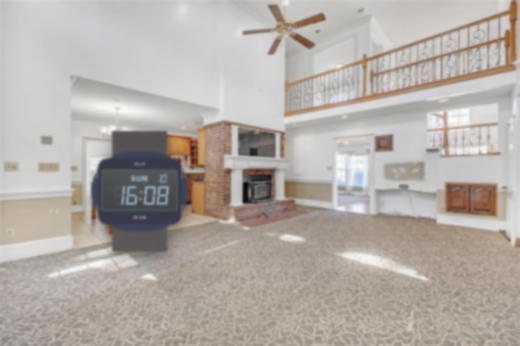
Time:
**16:08**
